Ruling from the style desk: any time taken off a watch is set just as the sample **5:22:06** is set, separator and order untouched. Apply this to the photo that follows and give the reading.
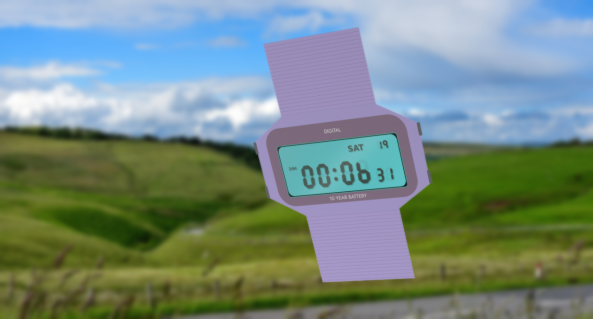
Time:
**0:06:31**
